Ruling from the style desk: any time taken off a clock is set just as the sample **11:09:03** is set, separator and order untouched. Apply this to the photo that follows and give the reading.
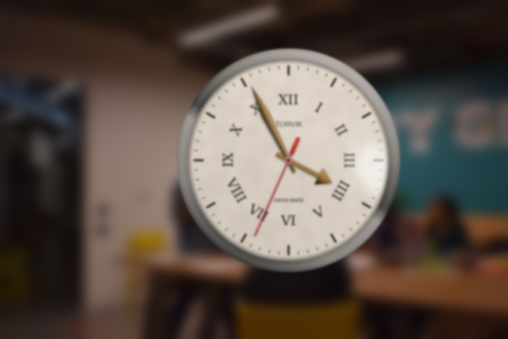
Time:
**3:55:34**
